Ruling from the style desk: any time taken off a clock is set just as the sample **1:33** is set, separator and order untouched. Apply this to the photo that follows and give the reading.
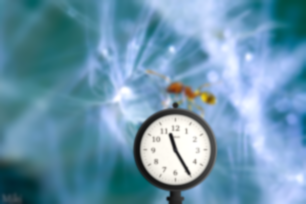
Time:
**11:25**
